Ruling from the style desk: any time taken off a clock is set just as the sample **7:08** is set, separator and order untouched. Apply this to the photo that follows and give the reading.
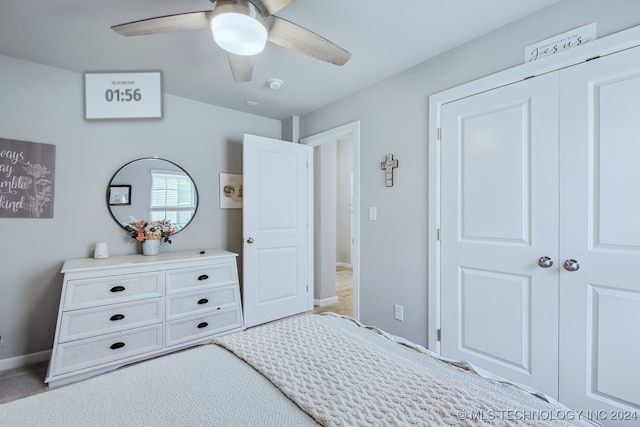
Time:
**1:56**
